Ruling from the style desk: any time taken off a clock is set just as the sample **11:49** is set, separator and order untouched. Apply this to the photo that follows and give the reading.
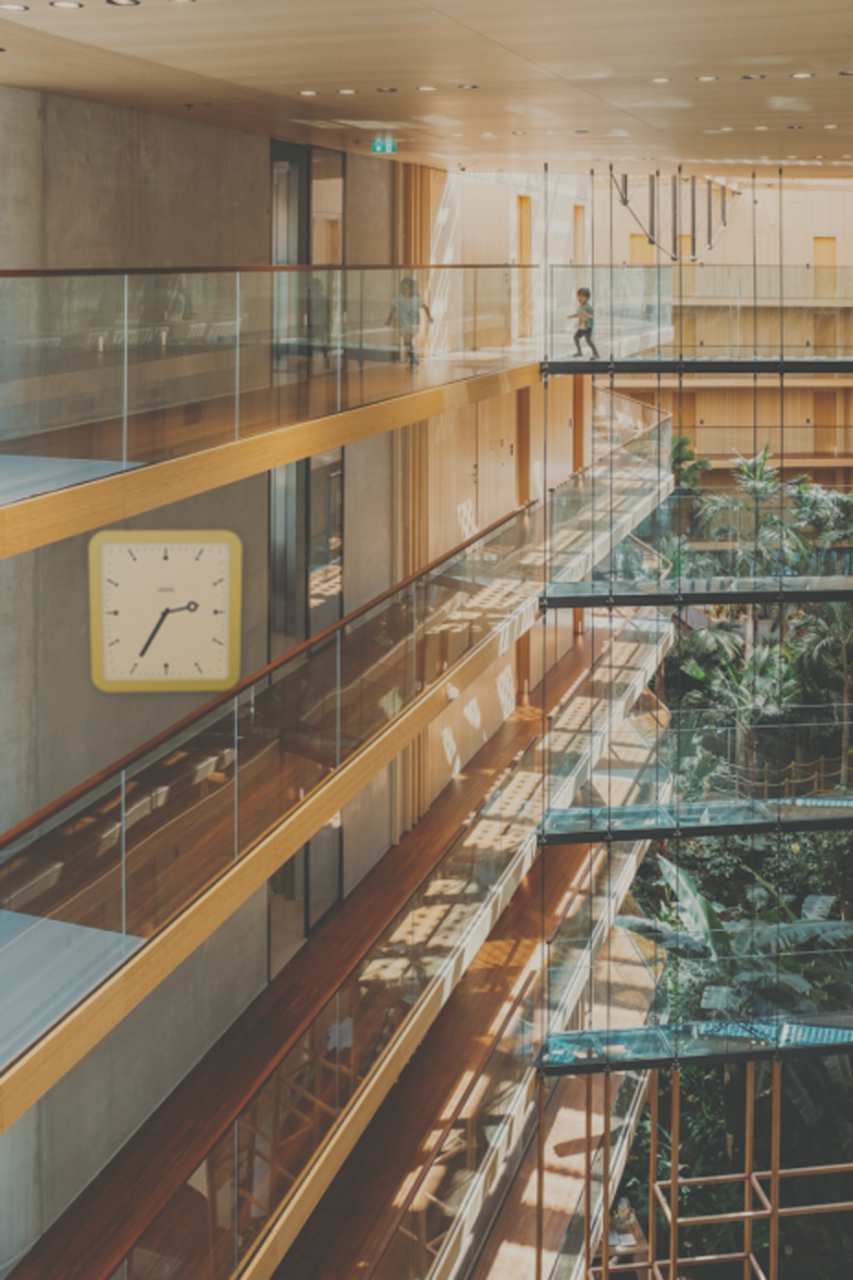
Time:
**2:35**
